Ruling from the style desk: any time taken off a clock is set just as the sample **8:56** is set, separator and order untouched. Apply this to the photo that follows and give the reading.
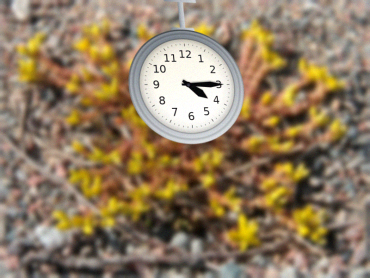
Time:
**4:15**
